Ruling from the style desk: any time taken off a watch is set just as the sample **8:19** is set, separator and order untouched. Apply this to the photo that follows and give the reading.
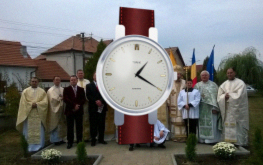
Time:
**1:20**
